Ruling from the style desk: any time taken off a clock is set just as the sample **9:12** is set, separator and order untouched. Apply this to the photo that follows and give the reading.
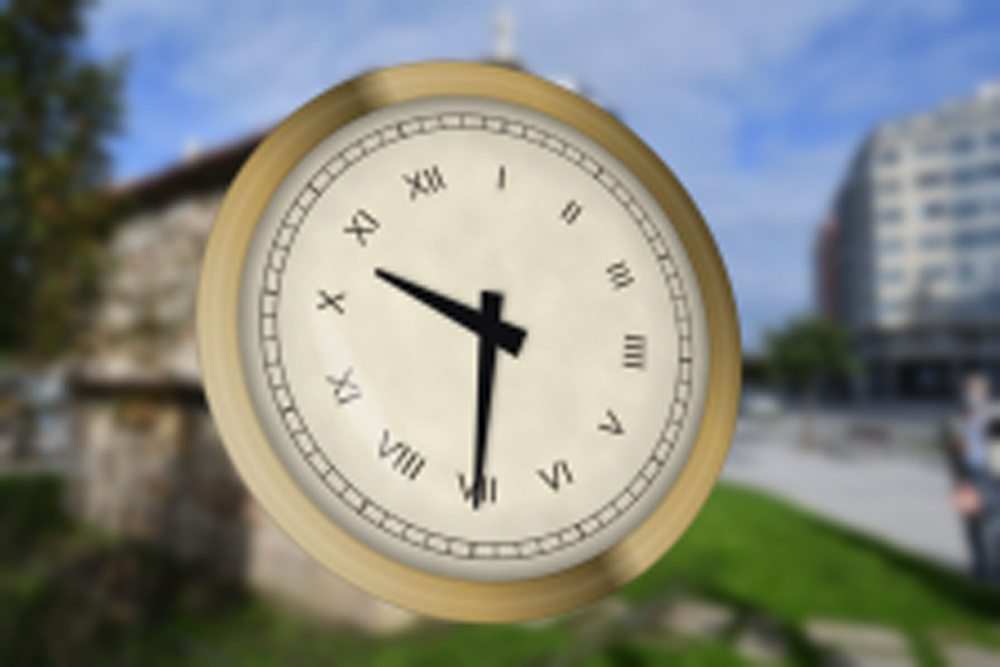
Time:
**10:35**
